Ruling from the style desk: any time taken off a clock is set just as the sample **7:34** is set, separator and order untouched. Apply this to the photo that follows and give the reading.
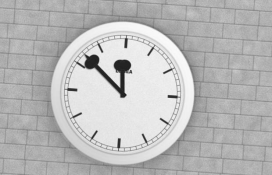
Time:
**11:52**
